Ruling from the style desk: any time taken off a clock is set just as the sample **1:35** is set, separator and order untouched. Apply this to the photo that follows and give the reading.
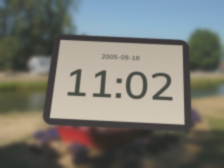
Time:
**11:02**
